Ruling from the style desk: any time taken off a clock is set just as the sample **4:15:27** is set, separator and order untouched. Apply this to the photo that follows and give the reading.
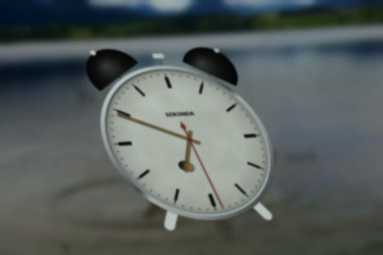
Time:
**6:49:29**
